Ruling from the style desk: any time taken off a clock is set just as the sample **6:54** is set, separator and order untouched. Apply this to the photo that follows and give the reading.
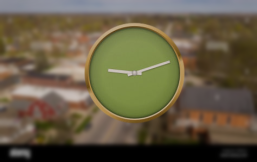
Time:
**9:12**
